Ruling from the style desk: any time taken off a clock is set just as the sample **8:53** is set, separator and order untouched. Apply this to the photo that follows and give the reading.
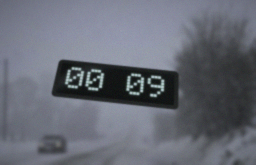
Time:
**0:09**
